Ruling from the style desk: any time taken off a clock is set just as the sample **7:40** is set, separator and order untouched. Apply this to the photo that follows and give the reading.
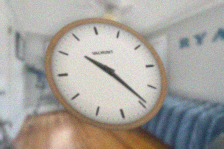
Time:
**10:24**
